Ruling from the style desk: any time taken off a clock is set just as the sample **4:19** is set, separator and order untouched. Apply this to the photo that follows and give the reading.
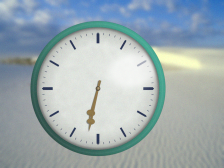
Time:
**6:32**
